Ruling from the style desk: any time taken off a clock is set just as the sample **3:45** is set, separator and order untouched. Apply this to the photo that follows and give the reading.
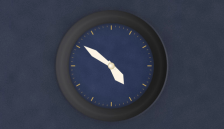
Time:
**4:51**
